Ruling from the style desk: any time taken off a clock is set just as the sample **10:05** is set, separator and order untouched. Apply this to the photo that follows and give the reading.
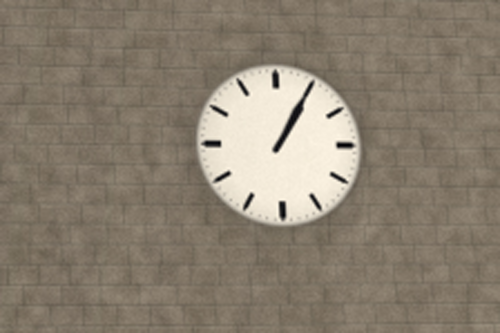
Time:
**1:05**
